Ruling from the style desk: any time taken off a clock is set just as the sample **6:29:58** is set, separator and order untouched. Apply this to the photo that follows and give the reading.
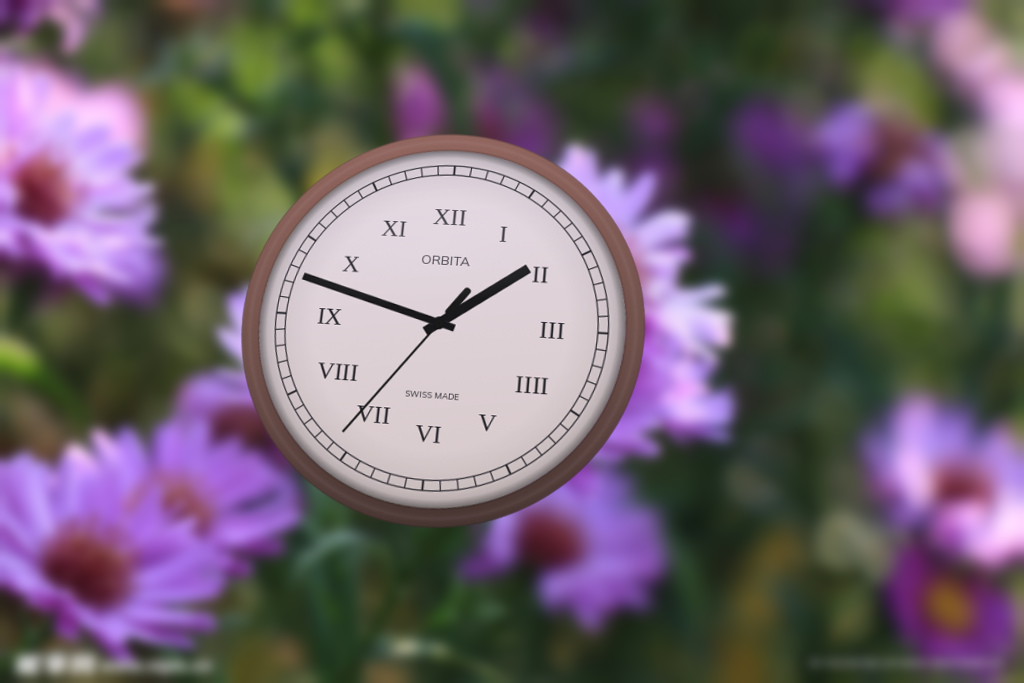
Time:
**1:47:36**
